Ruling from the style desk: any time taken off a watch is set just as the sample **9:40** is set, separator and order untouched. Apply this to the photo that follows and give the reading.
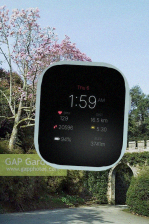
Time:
**1:59**
